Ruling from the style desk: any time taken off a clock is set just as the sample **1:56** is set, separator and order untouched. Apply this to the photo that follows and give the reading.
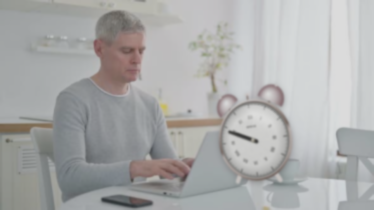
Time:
**9:49**
